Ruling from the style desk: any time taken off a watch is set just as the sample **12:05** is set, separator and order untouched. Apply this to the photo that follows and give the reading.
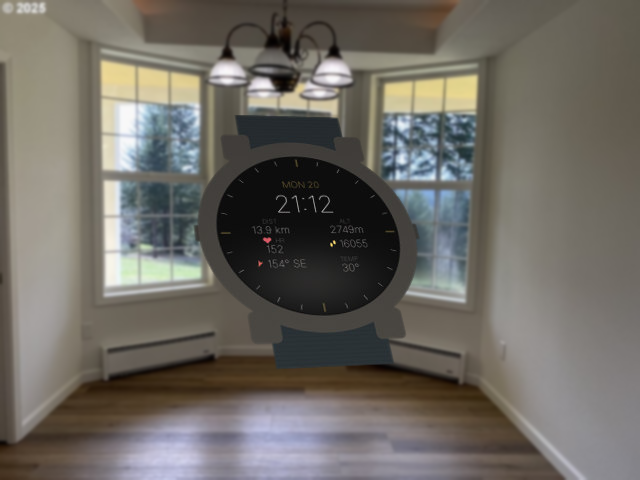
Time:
**21:12**
